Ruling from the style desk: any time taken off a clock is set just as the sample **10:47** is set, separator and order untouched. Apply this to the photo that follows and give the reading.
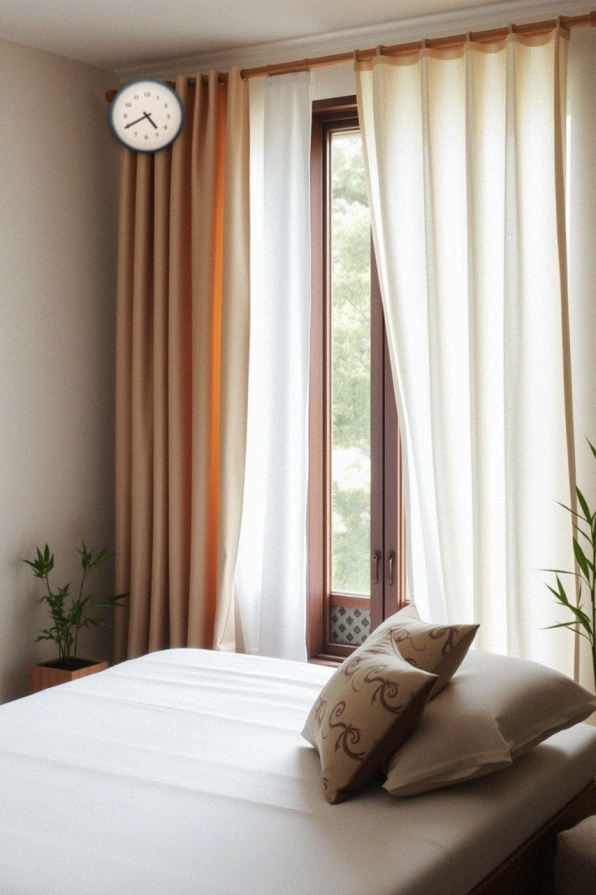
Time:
**4:40**
